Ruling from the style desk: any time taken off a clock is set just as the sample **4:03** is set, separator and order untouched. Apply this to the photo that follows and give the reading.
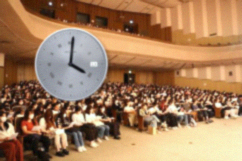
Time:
**4:01**
